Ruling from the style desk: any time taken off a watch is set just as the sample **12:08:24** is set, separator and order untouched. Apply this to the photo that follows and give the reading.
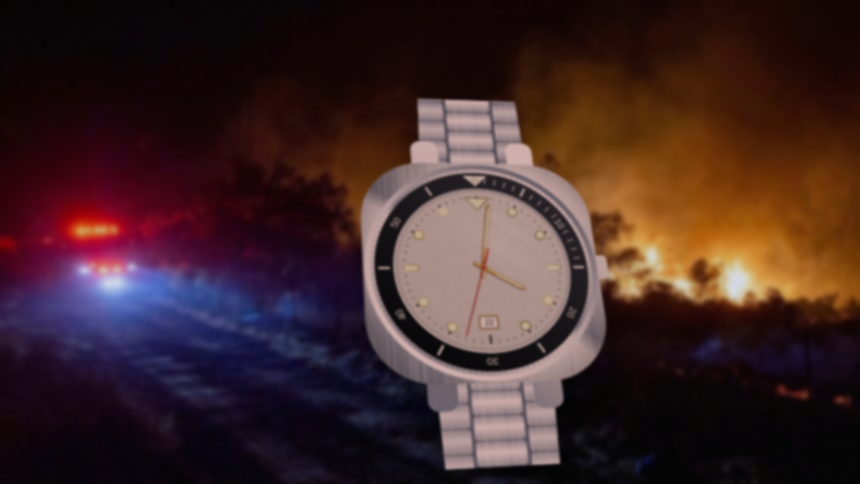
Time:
**4:01:33**
